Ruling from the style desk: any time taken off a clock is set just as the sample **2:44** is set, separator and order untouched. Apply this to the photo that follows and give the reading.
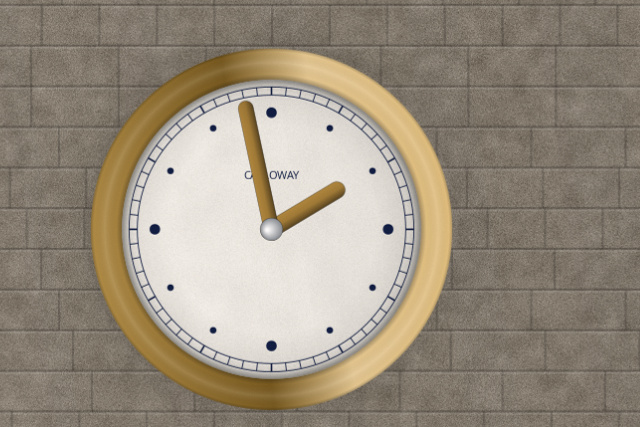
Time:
**1:58**
